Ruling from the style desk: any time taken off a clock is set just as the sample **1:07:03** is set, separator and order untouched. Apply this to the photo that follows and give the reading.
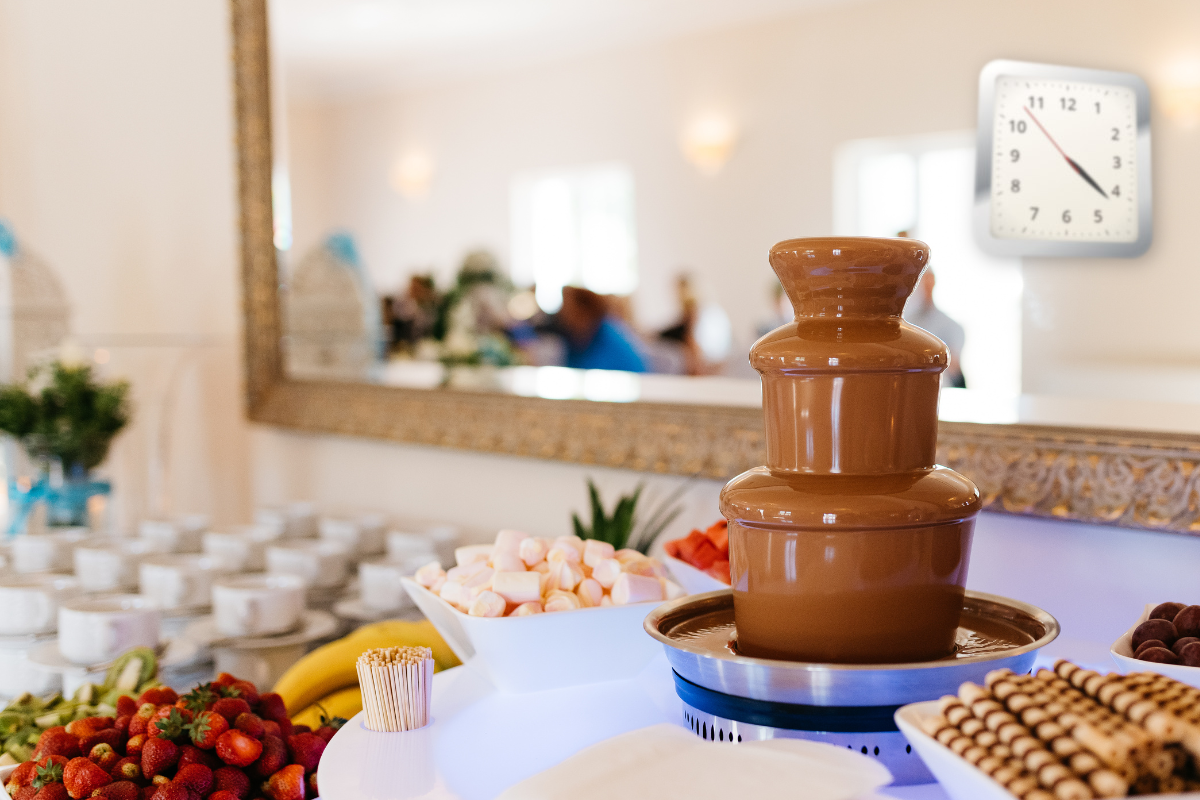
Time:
**4:21:53**
